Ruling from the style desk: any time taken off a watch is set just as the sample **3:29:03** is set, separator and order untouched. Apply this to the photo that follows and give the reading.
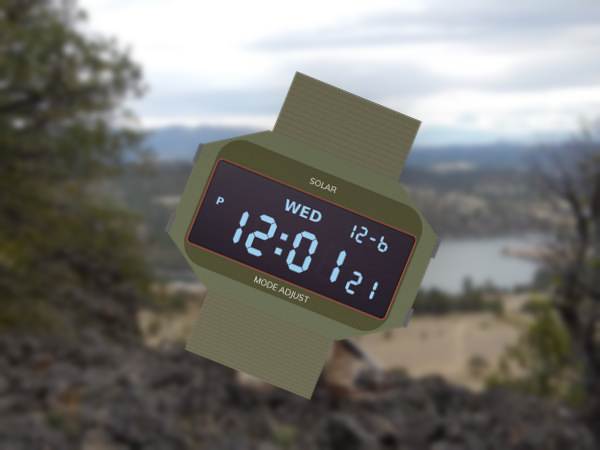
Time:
**12:01:21**
